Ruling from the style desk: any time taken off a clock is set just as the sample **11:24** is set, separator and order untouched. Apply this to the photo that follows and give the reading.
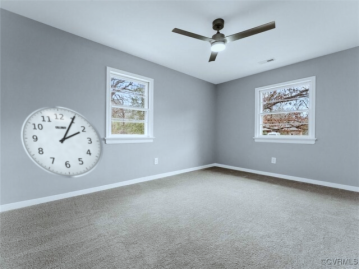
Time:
**2:05**
